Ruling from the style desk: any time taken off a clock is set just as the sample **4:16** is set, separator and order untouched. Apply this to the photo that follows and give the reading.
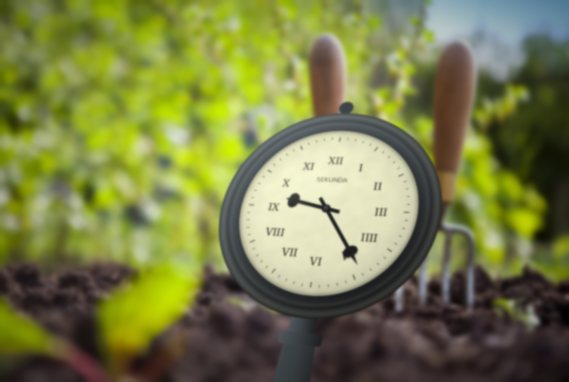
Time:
**9:24**
